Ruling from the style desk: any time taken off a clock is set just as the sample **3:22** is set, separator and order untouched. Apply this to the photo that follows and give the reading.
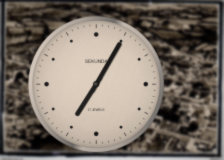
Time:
**7:05**
